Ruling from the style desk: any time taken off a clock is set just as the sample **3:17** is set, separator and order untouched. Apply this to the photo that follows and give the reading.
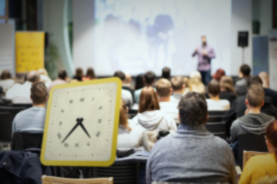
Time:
**4:37**
